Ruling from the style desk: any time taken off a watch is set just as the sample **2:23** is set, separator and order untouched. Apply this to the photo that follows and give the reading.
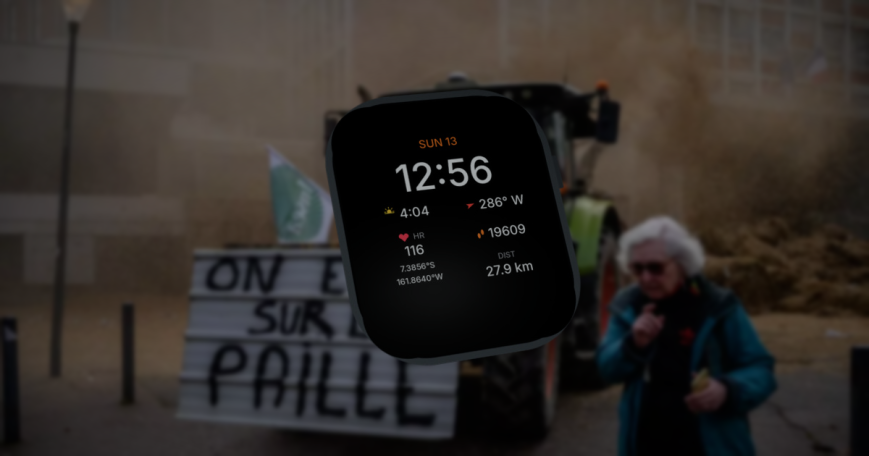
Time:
**12:56**
